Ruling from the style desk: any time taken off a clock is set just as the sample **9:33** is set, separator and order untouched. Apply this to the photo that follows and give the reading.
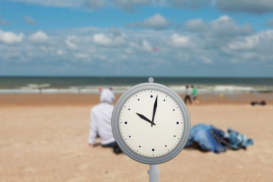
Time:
**10:02**
